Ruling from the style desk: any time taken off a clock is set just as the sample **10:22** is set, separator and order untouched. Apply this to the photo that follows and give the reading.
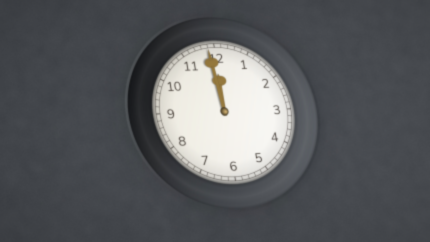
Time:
**11:59**
